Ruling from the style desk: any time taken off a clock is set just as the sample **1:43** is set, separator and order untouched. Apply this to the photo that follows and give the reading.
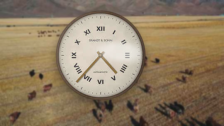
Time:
**4:37**
